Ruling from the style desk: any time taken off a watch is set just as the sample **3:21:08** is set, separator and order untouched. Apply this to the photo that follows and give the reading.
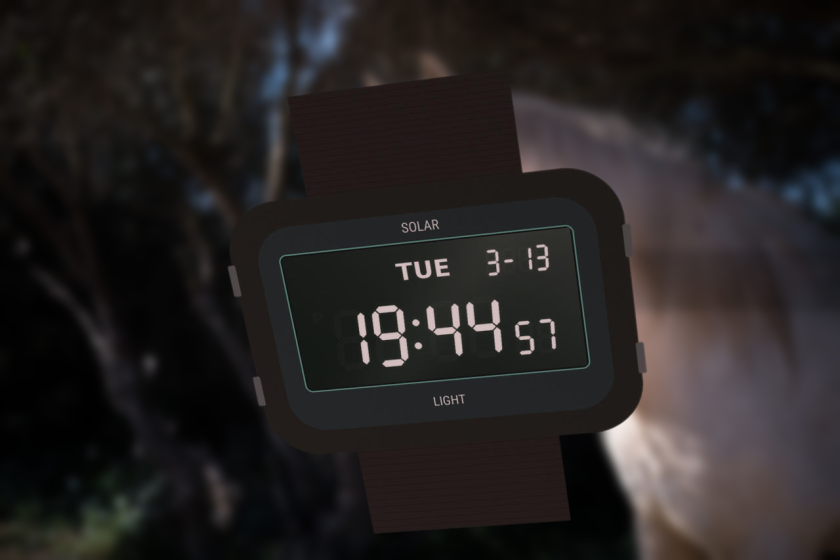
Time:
**19:44:57**
